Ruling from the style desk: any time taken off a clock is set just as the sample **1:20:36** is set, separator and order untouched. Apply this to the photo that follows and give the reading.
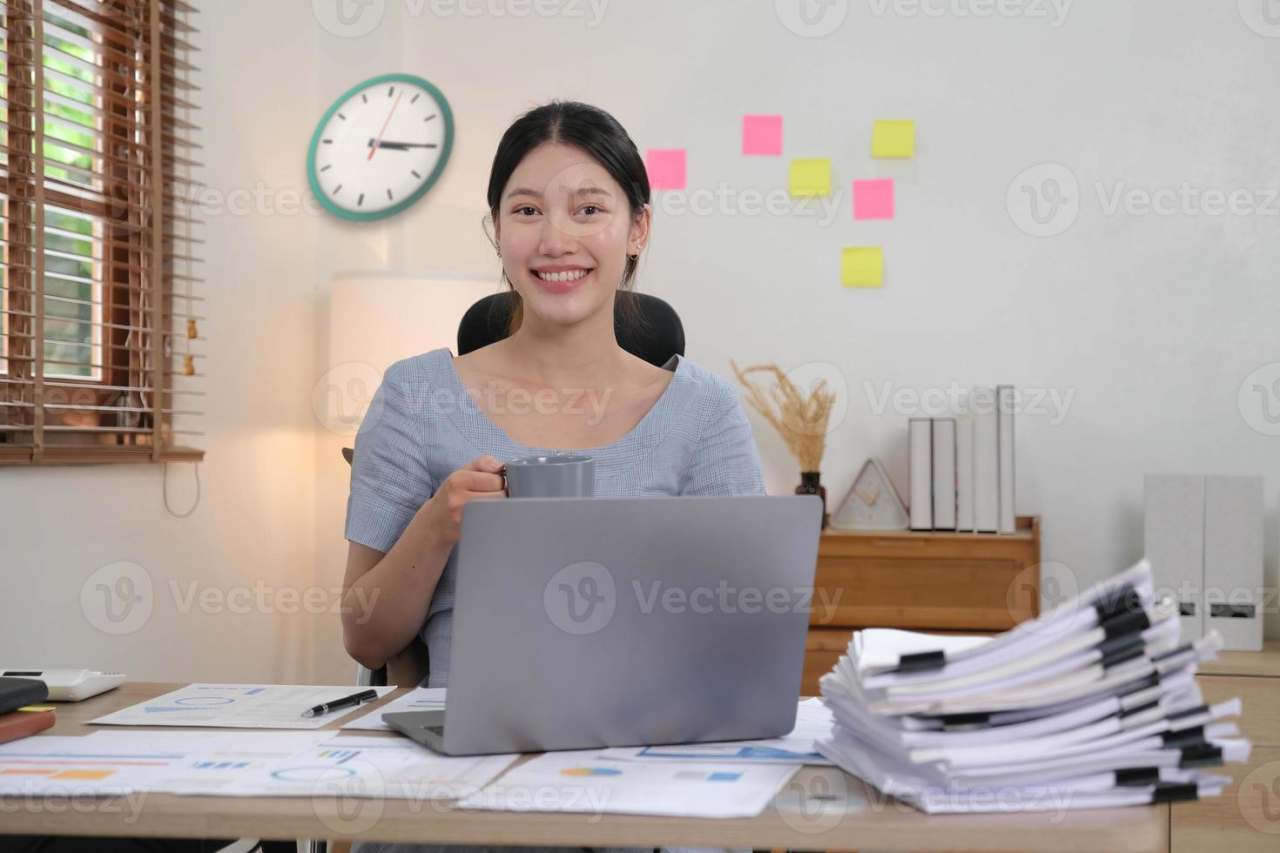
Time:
**3:15:02**
